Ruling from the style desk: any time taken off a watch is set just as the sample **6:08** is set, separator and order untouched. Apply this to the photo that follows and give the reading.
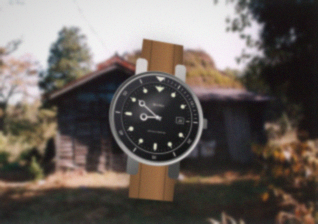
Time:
**8:51**
